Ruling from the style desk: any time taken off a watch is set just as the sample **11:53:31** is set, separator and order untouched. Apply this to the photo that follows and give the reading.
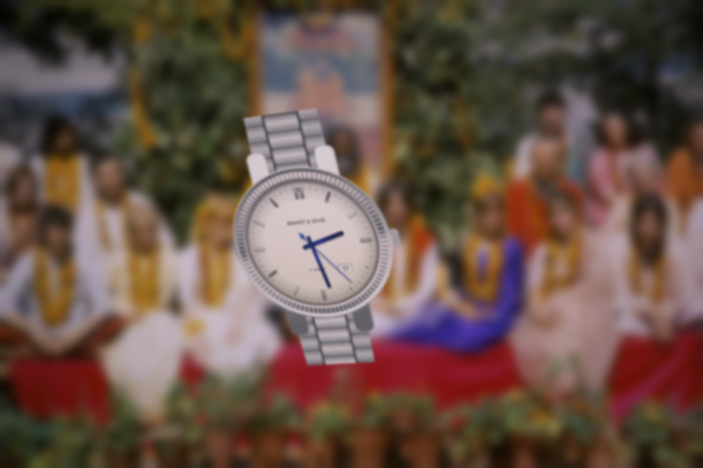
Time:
**2:28:24**
